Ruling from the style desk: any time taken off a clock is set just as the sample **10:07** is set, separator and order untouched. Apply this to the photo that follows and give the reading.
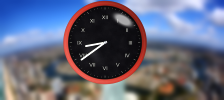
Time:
**8:39**
